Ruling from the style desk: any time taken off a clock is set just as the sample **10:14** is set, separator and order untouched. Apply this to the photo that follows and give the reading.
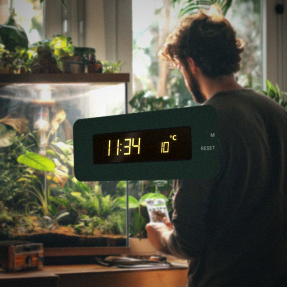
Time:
**11:34**
